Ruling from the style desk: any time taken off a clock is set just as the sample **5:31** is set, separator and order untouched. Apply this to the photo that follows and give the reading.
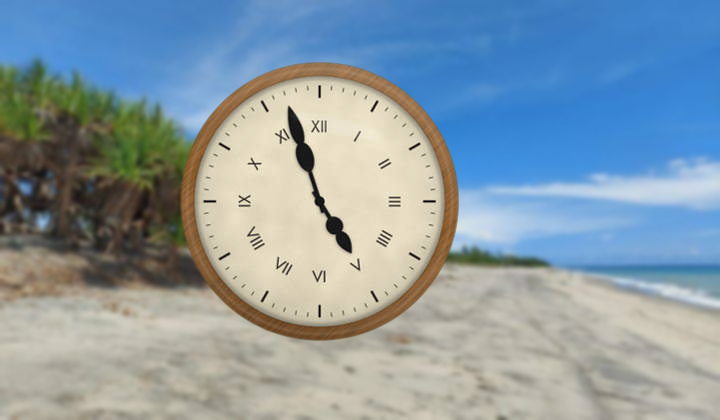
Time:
**4:57**
